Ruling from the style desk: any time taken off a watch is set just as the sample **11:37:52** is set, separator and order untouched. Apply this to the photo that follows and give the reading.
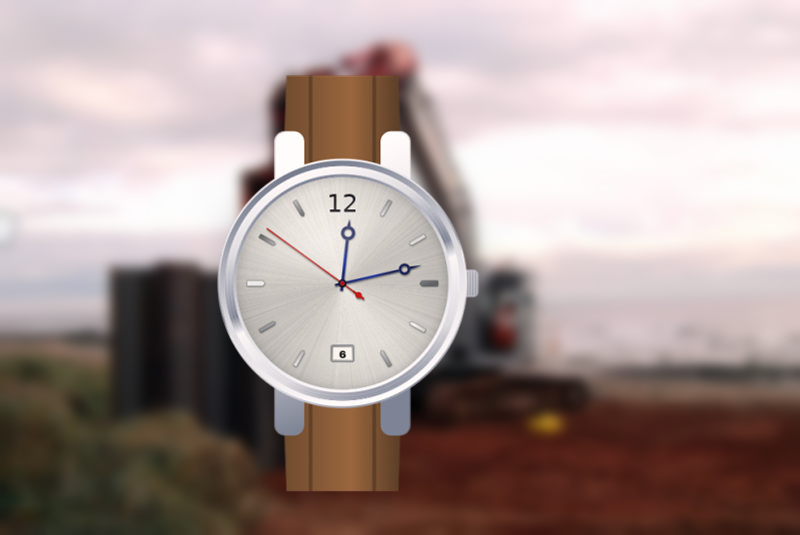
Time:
**12:12:51**
